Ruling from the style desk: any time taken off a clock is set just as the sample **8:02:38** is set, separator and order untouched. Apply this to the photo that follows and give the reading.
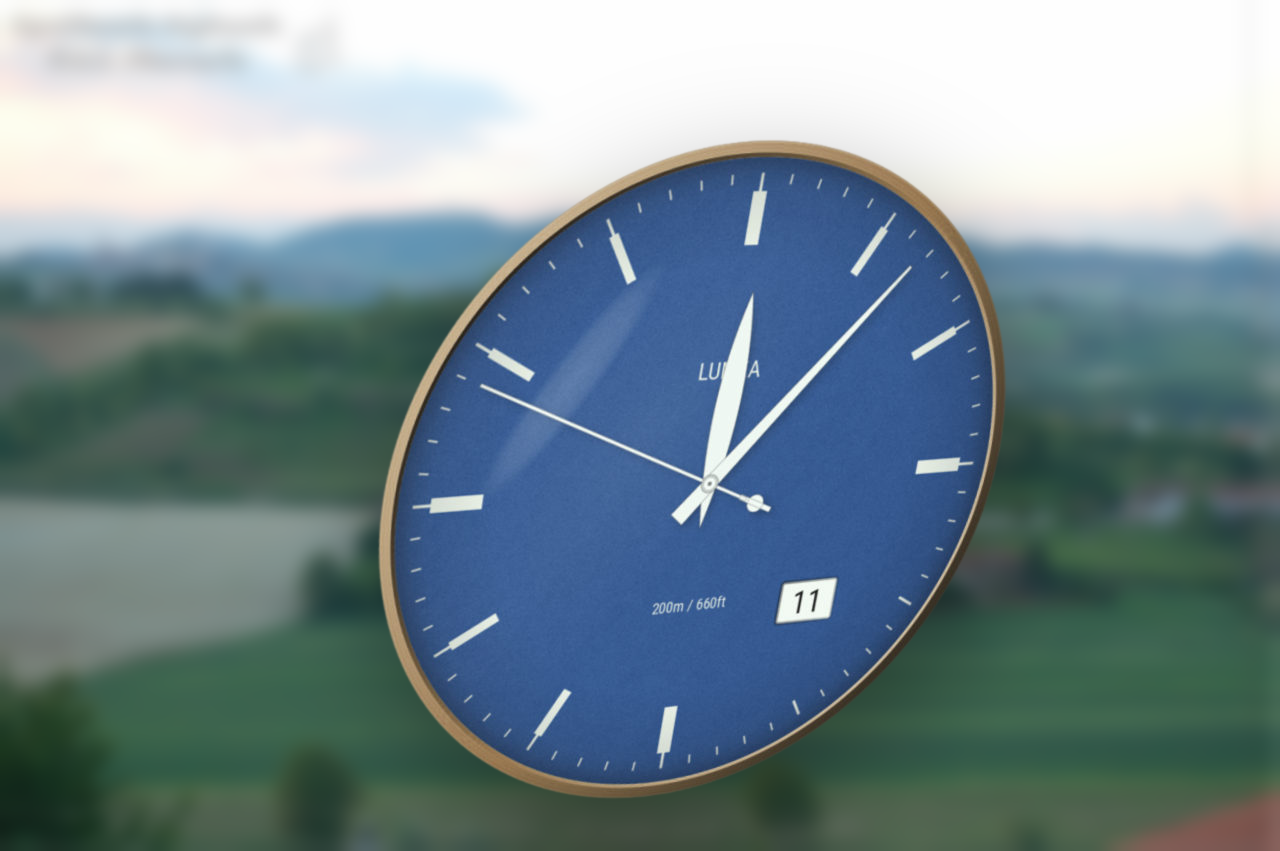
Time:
**12:06:49**
